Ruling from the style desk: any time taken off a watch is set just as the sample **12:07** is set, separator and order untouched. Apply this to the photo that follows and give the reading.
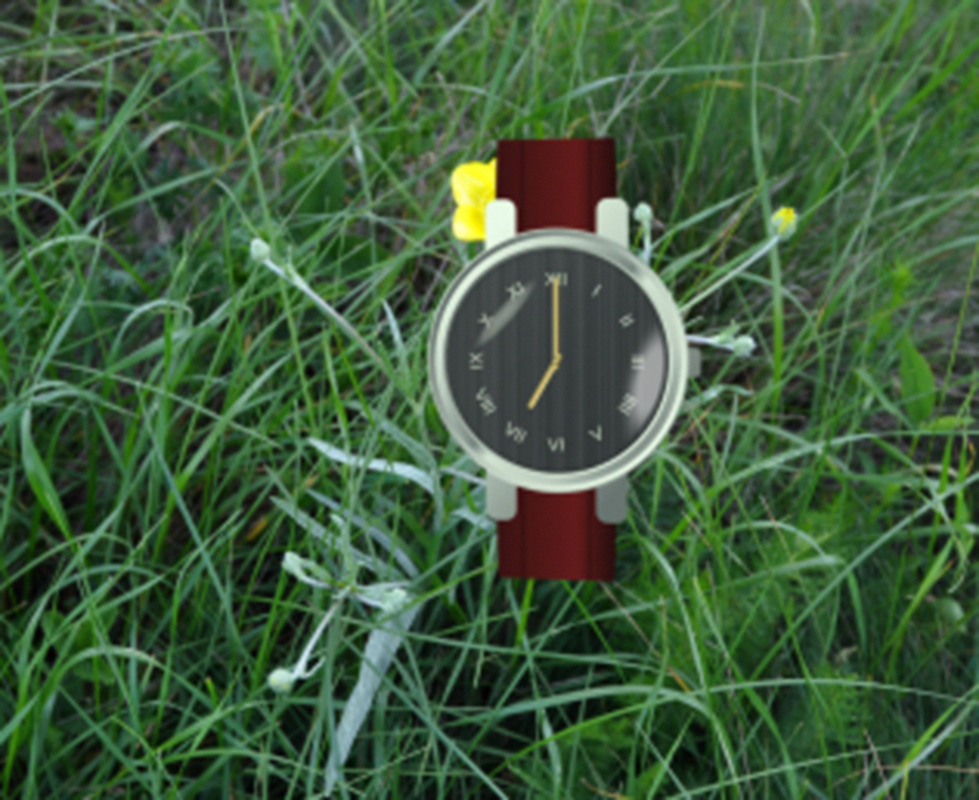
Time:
**7:00**
